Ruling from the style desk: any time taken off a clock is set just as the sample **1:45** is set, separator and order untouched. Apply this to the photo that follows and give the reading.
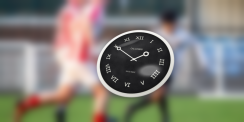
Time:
**1:50**
